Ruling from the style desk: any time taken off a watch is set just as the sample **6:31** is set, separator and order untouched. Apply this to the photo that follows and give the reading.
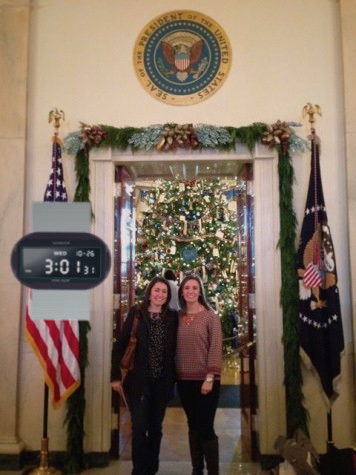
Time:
**3:01**
